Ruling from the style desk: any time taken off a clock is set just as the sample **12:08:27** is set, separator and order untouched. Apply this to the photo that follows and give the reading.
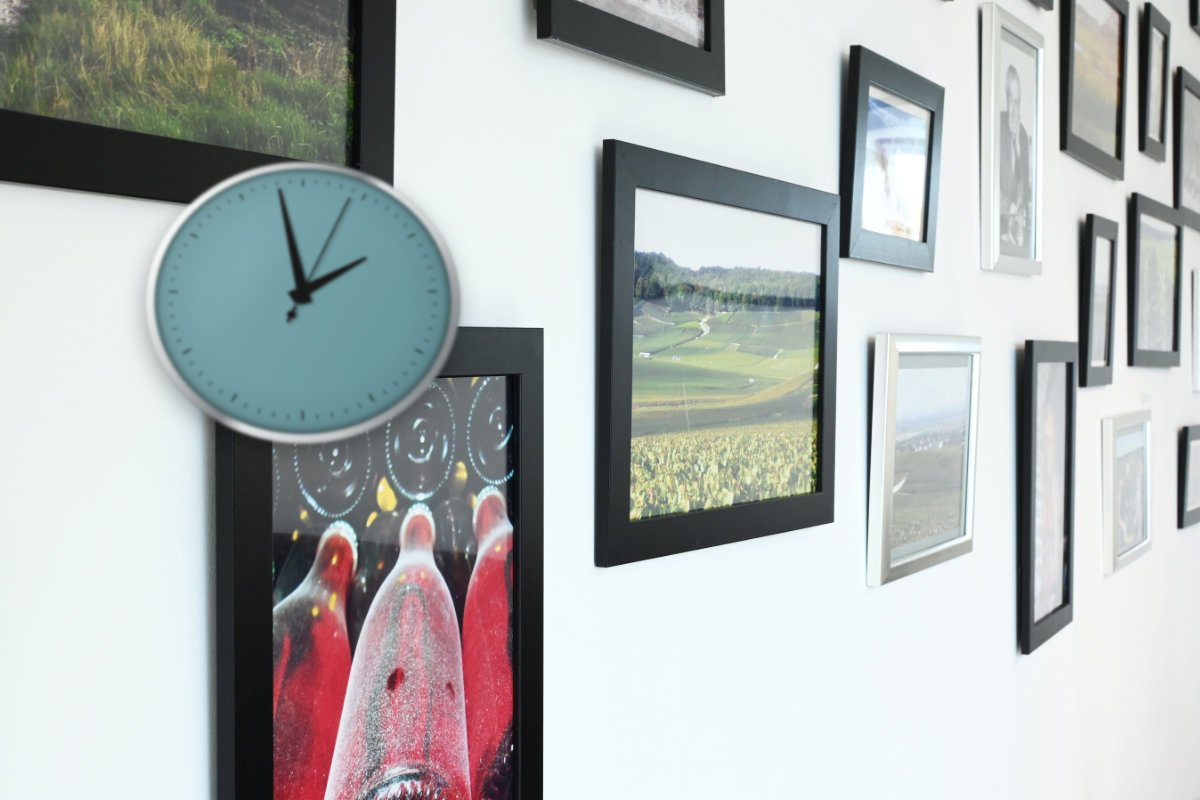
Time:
**1:58:04**
